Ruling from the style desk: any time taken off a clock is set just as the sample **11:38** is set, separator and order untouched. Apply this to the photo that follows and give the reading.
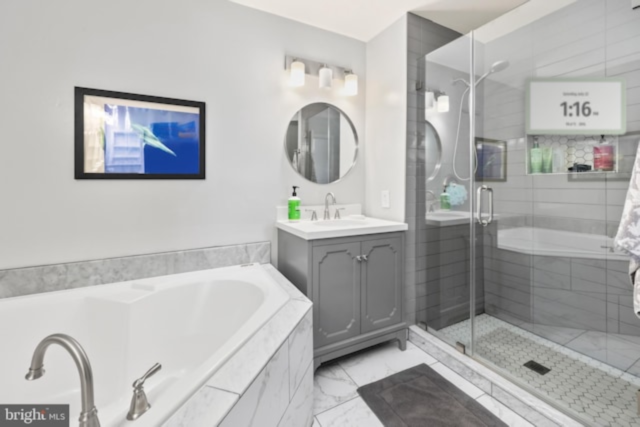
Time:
**1:16**
